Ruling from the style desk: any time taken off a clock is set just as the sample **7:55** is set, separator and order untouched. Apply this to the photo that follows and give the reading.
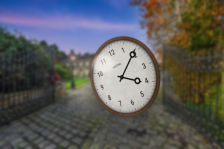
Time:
**4:09**
